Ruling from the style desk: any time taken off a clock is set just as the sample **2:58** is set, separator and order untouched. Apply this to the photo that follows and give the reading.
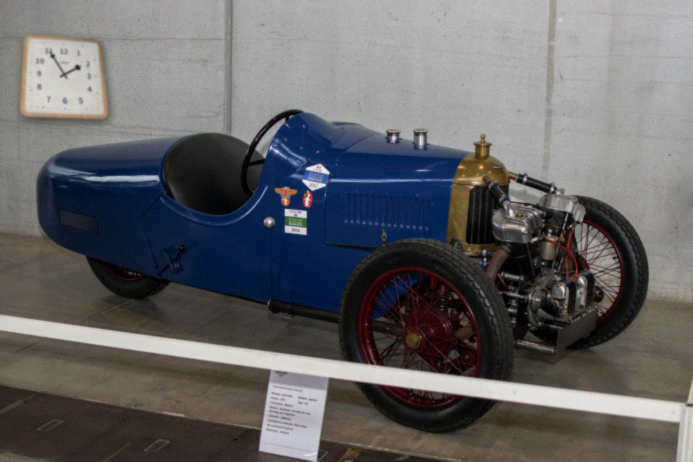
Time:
**1:55**
